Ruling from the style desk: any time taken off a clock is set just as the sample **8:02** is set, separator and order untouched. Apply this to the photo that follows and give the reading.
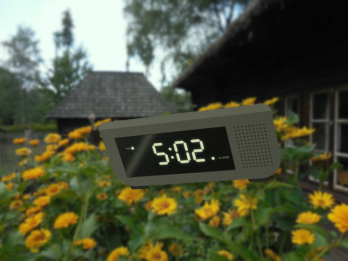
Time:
**5:02**
